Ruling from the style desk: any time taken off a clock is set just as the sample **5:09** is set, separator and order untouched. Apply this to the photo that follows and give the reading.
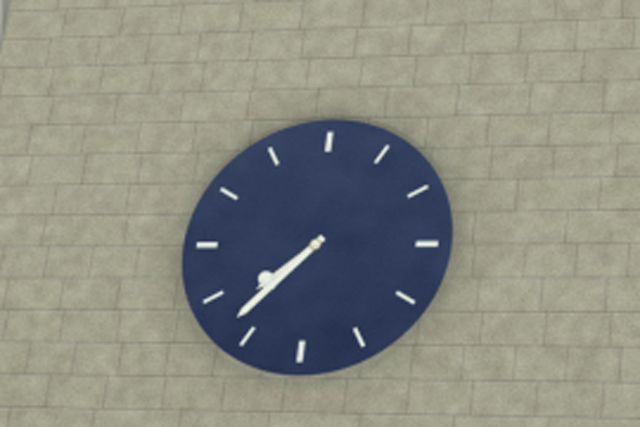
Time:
**7:37**
